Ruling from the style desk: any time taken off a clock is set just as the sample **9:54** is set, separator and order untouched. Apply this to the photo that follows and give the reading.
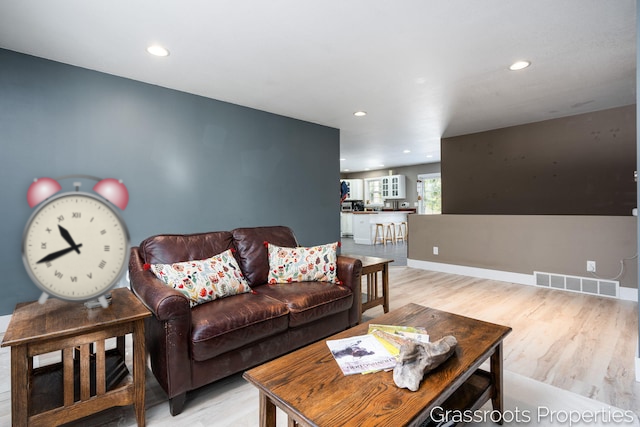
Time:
**10:41**
